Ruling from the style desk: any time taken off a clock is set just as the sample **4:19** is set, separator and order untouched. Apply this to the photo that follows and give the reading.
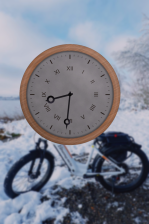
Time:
**8:31**
